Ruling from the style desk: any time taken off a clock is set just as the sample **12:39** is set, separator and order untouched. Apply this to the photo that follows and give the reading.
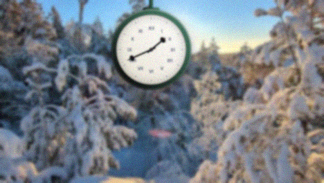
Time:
**1:41**
